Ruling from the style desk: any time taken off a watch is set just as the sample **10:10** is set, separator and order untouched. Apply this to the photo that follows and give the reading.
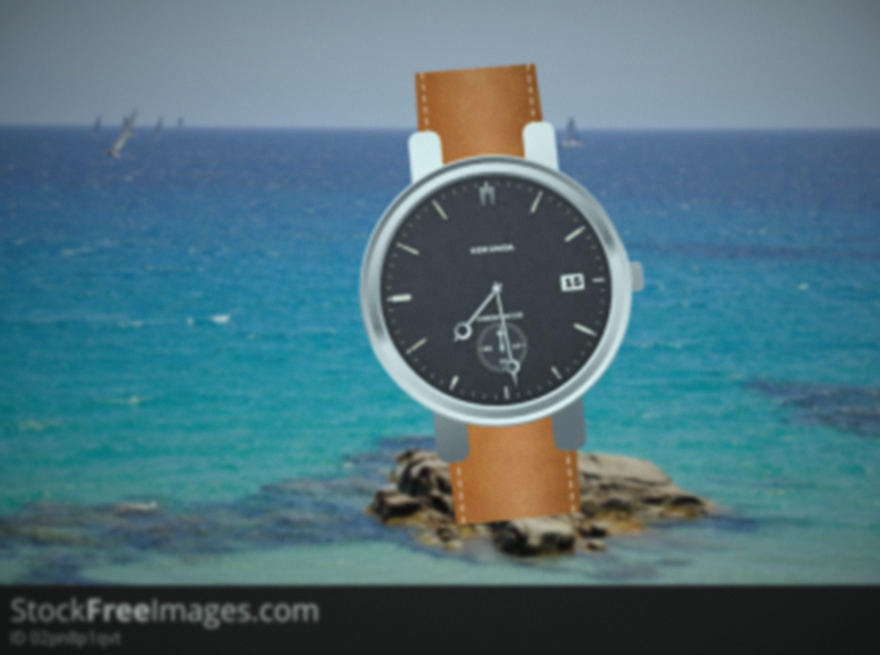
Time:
**7:29**
